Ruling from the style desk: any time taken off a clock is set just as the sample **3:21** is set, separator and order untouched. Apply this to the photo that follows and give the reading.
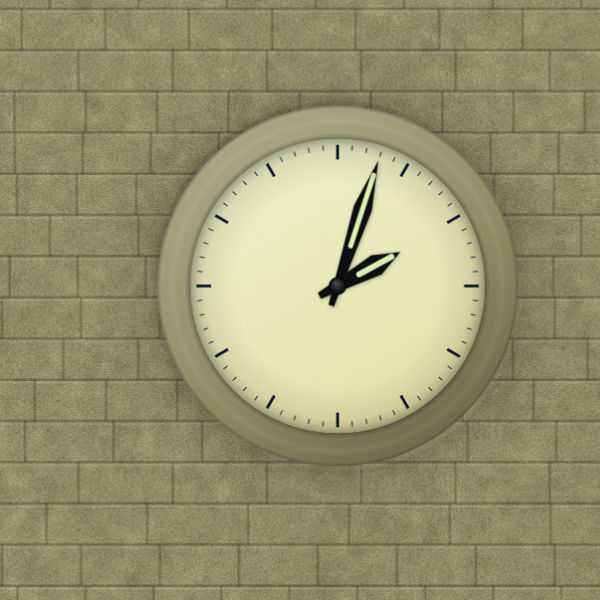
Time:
**2:03**
